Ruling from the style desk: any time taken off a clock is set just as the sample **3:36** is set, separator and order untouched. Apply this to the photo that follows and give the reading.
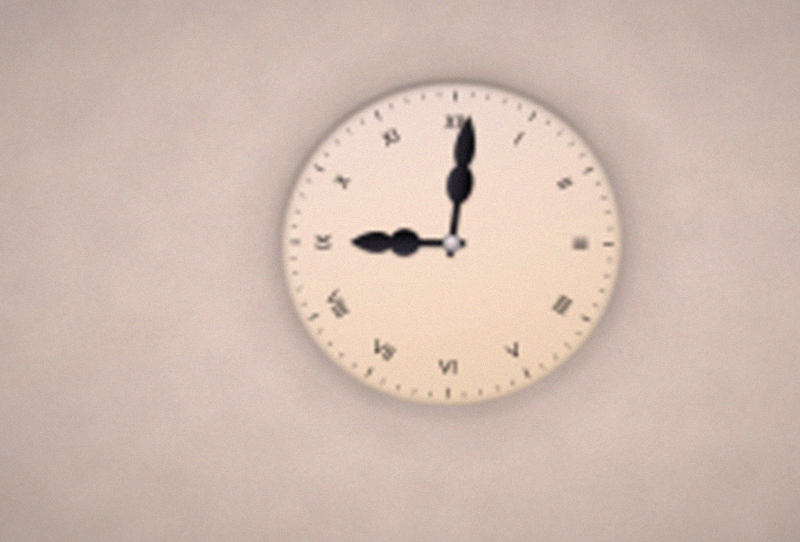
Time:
**9:01**
